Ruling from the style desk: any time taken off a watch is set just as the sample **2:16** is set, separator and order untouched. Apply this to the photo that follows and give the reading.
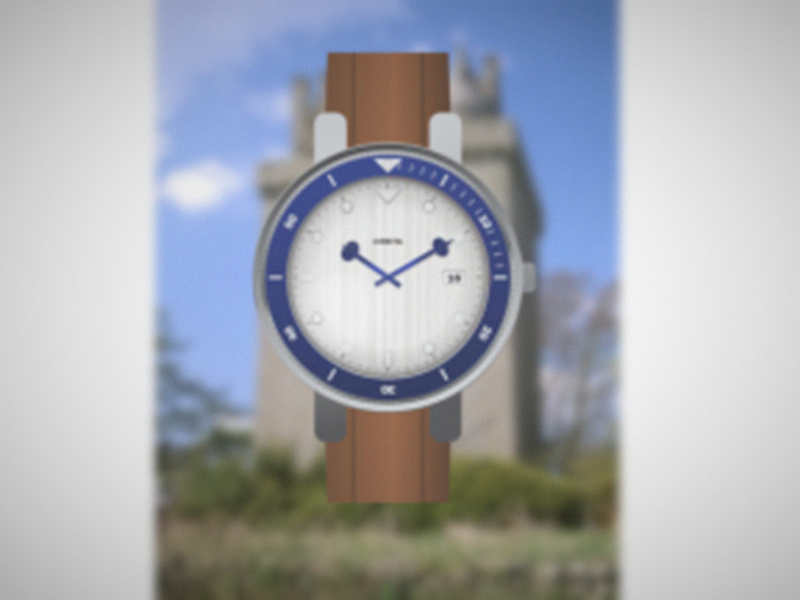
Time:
**10:10**
